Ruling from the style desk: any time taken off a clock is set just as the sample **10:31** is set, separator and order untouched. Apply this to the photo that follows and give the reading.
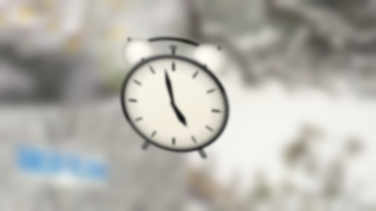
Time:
**4:58**
